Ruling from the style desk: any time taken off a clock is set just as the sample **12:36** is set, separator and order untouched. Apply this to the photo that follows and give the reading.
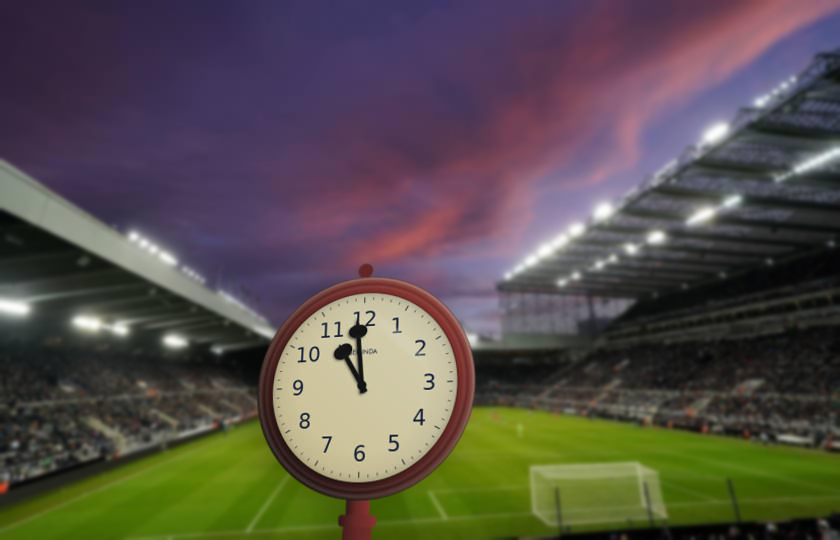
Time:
**10:59**
